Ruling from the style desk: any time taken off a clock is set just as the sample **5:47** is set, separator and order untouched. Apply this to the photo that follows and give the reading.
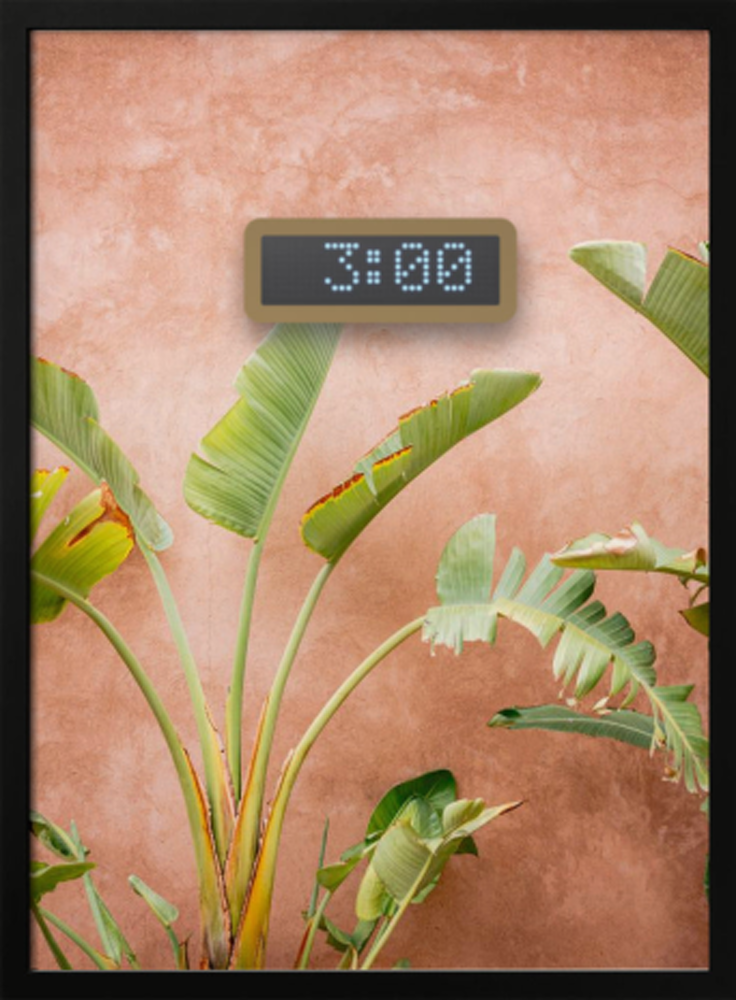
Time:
**3:00**
